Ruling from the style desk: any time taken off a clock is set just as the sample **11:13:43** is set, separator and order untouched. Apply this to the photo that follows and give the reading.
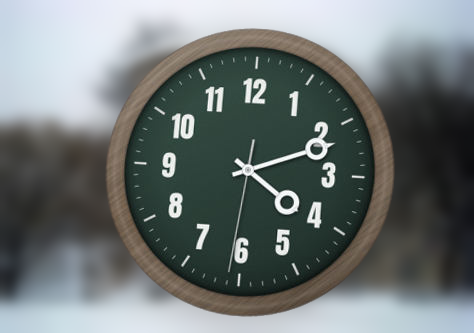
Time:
**4:11:31**
